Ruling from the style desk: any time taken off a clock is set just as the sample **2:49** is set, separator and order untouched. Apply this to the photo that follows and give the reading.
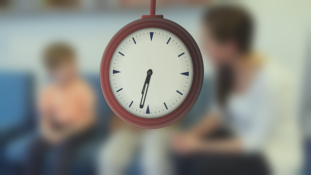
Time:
**6:32**
